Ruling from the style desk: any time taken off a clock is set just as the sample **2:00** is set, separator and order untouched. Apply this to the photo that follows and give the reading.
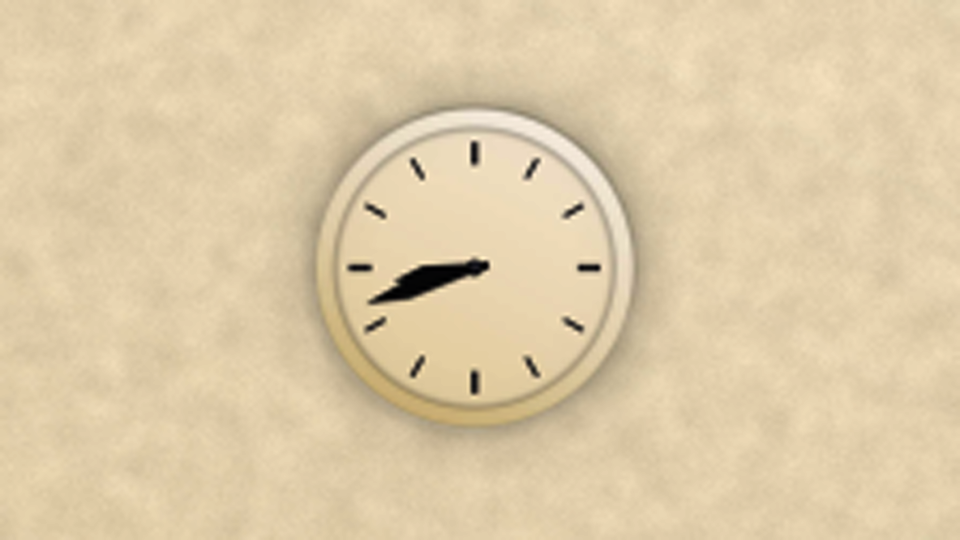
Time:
**8:42**
